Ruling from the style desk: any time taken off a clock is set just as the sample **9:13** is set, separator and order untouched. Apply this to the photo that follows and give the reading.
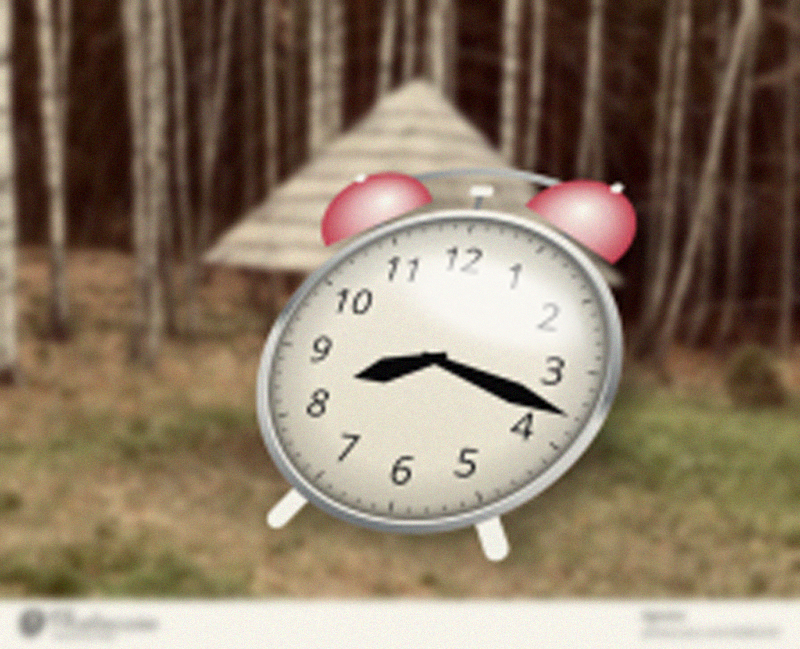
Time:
**8:18**
